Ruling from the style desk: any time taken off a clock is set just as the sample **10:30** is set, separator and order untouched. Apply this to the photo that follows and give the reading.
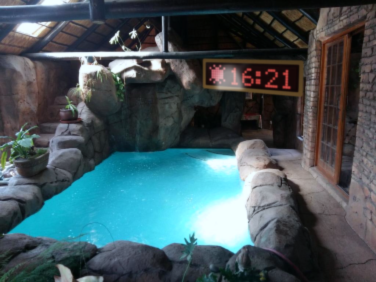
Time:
**16:21**
